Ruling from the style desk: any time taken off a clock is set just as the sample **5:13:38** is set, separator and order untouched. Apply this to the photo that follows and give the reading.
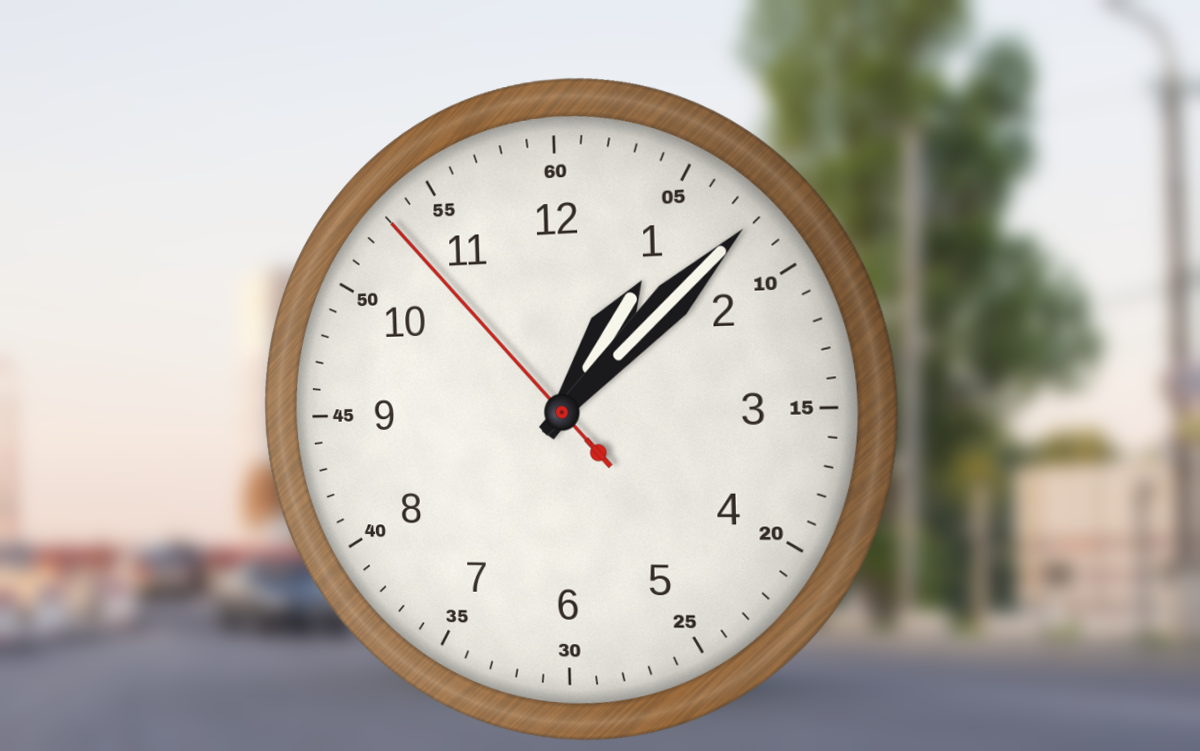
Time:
**1:07:53**
